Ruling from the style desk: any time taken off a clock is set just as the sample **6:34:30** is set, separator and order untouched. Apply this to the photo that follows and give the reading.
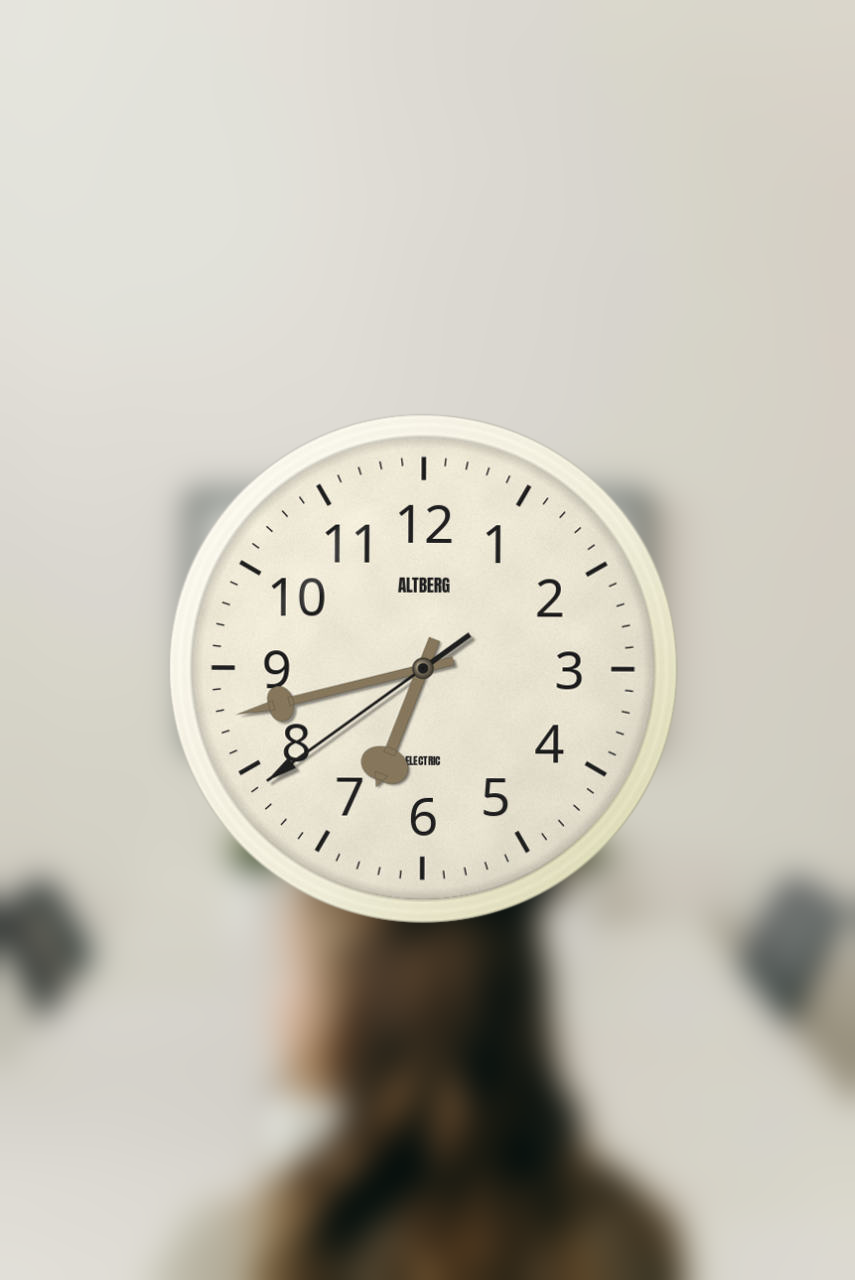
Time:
**6:42:39**
